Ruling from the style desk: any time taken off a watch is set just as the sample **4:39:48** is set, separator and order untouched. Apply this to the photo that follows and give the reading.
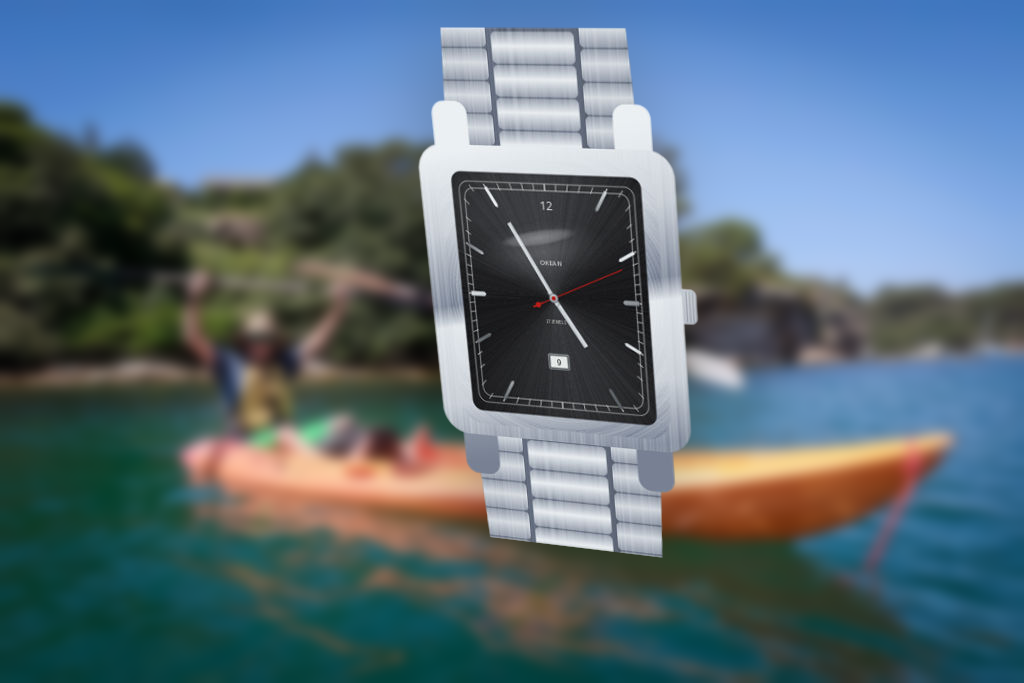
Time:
**4:55:11**
